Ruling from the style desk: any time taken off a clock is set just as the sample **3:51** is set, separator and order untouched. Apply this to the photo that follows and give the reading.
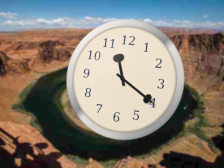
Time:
**11:20**
